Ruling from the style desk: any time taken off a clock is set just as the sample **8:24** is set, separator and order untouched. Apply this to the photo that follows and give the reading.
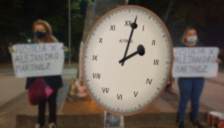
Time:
**2:02**
